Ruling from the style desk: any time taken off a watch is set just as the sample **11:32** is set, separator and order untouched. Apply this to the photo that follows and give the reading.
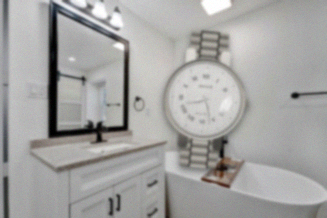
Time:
**8:27**
